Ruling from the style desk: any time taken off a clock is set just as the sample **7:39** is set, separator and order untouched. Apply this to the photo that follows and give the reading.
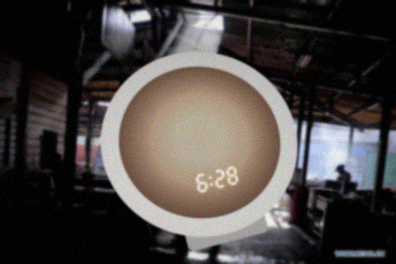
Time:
**6:28**
